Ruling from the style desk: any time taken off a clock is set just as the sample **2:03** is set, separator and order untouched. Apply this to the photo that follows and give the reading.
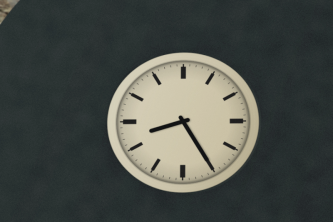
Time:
**8:25**
